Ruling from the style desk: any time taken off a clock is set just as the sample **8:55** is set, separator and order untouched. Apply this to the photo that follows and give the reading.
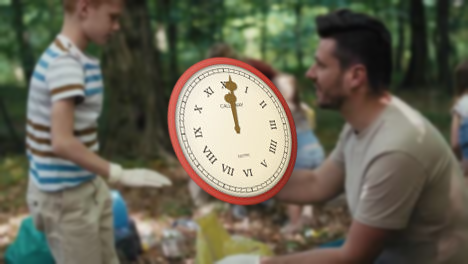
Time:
**12:01**
